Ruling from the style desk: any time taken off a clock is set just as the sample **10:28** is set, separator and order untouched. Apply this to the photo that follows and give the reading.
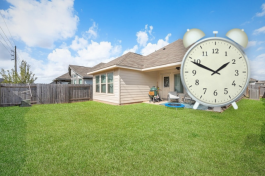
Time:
**1:49**
